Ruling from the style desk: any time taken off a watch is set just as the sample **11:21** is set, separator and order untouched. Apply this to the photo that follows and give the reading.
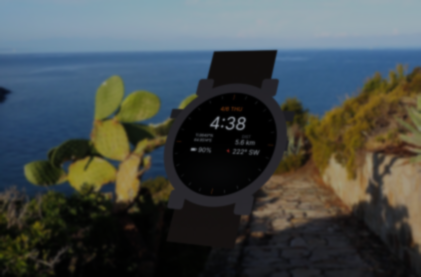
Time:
**4:38**
